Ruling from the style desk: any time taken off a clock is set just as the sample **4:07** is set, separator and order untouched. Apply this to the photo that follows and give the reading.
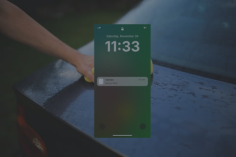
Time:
**11:33**
